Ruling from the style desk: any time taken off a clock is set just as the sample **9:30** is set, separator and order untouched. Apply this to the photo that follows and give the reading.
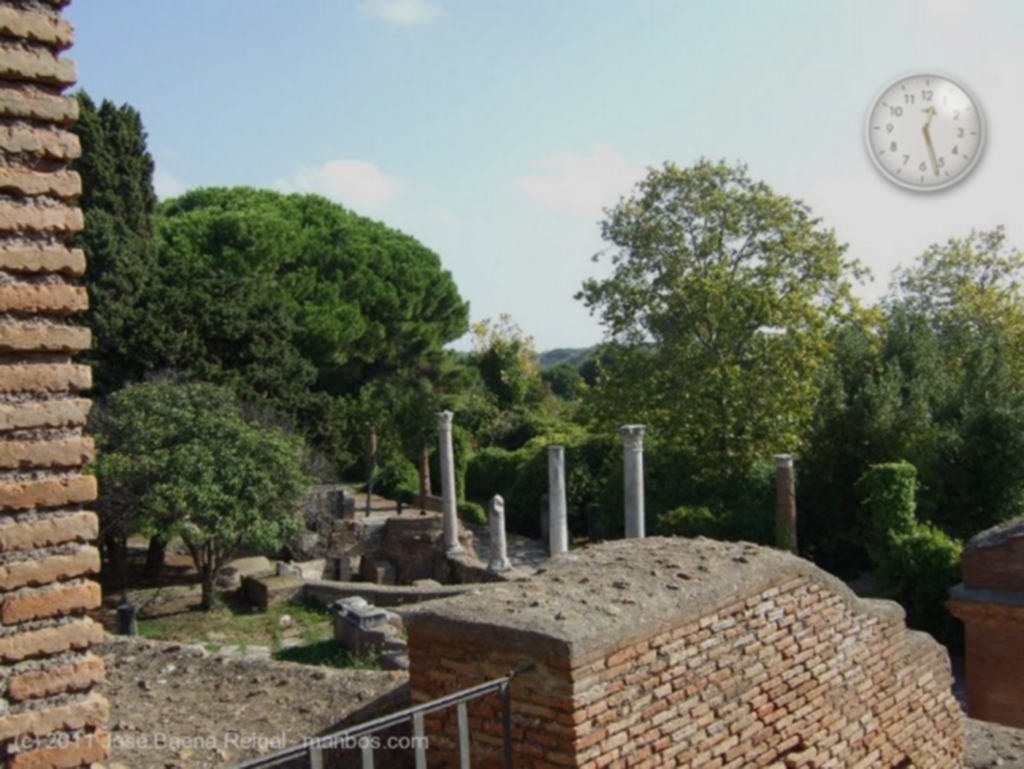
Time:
**12:27**
